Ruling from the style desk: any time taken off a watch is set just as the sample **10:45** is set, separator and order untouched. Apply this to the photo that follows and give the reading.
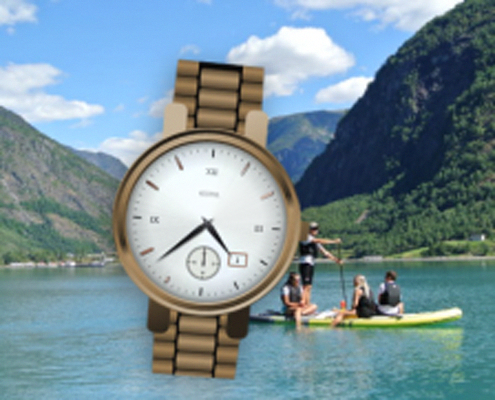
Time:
**4:38**
